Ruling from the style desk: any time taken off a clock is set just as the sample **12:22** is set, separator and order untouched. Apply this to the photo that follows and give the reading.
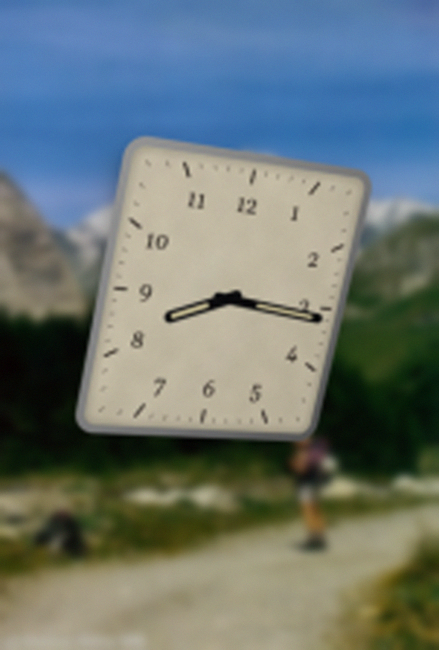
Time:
**8:16**
